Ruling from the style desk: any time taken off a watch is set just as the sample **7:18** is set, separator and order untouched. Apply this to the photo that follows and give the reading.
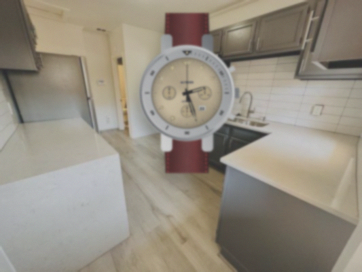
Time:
**2:27**
